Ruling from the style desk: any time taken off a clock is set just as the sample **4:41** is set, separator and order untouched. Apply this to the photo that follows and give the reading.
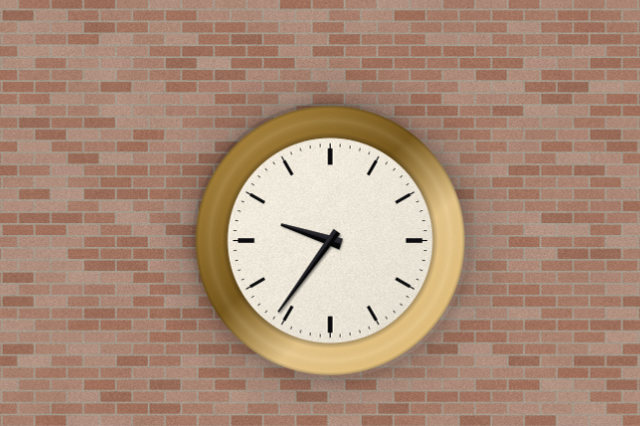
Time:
**9:36**
